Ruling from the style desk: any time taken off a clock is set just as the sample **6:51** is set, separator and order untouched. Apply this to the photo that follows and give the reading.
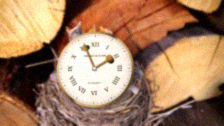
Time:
**1:56**
